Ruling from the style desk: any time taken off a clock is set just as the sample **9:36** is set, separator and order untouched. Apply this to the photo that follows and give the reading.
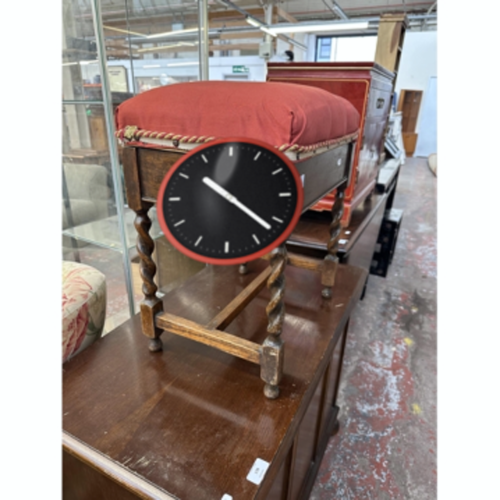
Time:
**10:22**
